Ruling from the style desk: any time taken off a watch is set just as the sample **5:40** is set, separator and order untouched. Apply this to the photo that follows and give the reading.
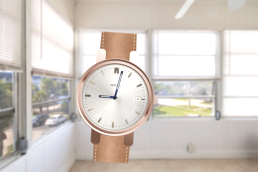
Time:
**9:02**
